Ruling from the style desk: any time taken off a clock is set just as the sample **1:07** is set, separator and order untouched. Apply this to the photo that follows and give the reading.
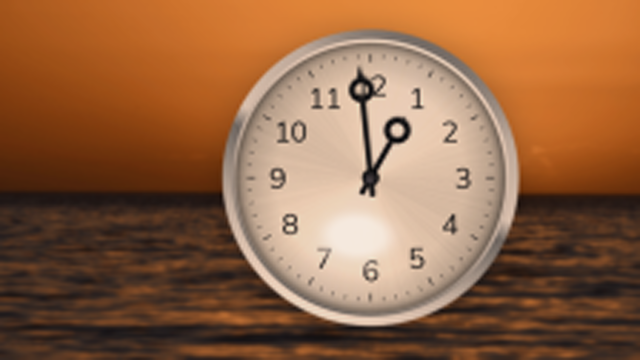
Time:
**12:59**
